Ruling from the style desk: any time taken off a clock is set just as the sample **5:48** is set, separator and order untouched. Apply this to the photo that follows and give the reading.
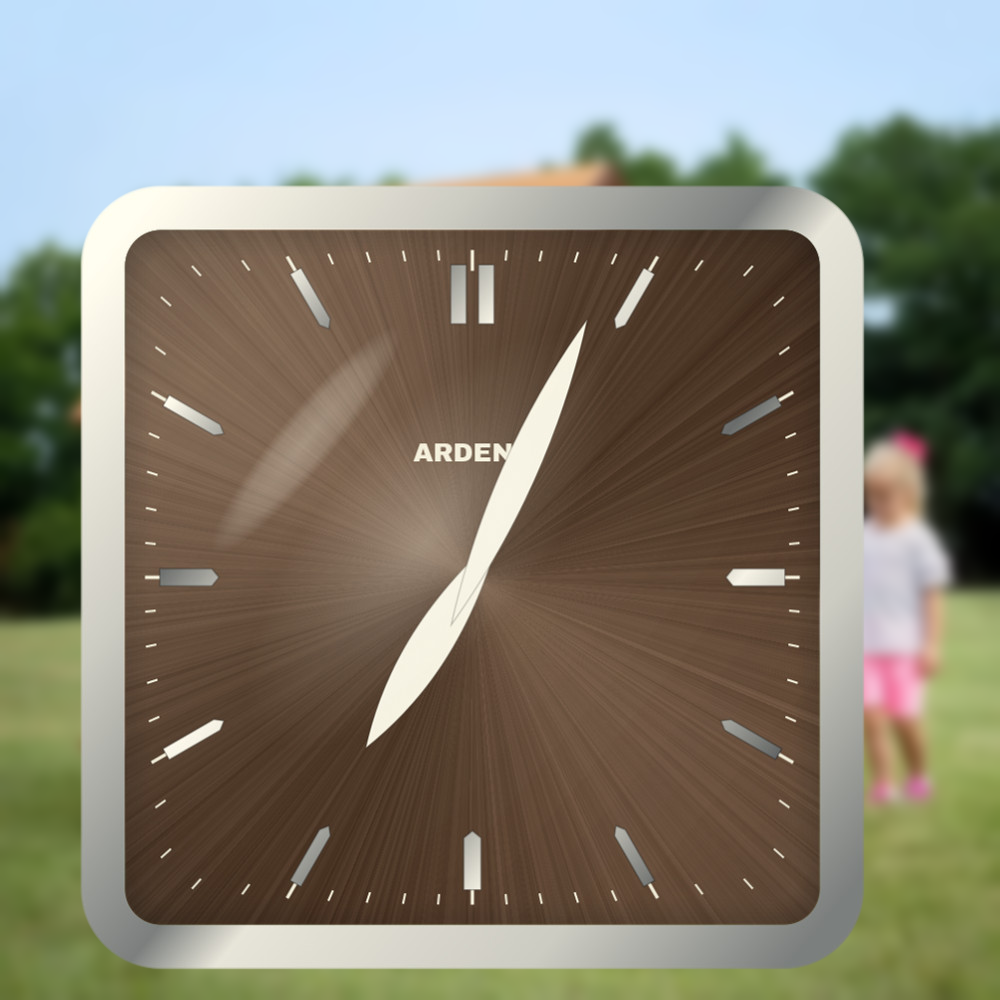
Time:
**7:04**
